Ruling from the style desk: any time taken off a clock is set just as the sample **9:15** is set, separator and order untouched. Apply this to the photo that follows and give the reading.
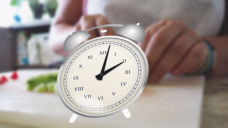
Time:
**2:02**
